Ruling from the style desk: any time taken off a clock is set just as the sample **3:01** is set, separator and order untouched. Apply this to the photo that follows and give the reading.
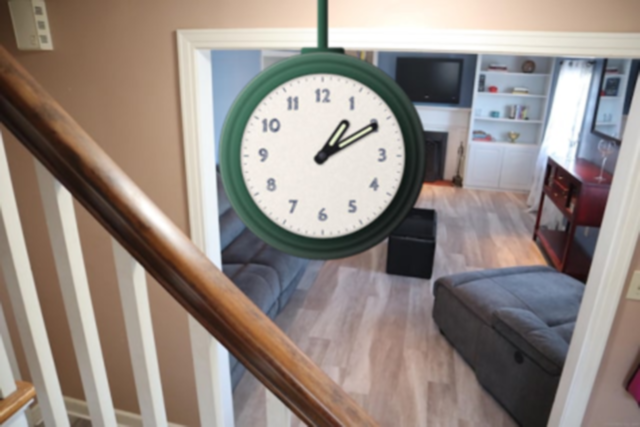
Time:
**1:10**
